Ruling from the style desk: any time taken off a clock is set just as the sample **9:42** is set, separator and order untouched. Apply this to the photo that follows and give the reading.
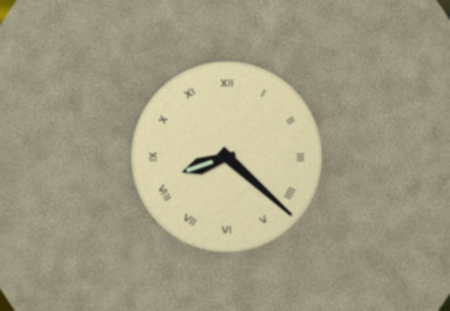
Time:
**8:22**
